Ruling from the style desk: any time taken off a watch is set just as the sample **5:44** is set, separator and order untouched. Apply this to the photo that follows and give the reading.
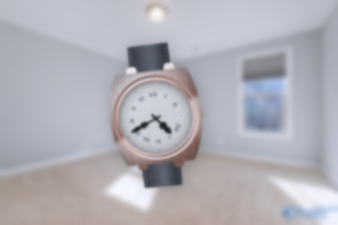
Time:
**4:41**
